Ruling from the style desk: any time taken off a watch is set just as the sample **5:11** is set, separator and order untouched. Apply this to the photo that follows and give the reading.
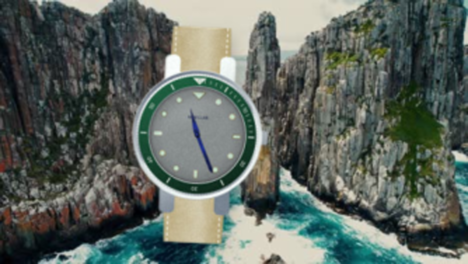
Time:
**11:26**
